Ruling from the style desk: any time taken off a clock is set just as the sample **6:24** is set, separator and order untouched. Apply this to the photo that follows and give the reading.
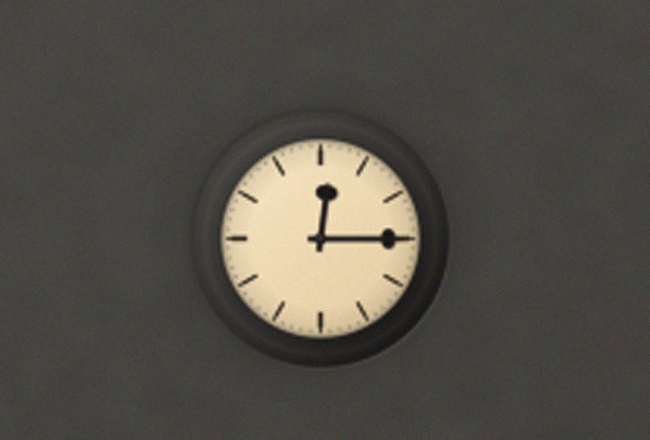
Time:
**12:15**
